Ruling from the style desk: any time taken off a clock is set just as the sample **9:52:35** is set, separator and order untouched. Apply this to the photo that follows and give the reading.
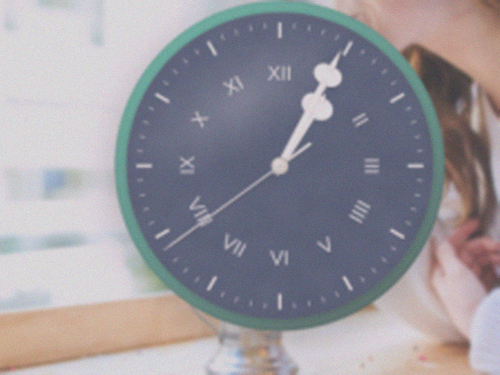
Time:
**1:04:39**
